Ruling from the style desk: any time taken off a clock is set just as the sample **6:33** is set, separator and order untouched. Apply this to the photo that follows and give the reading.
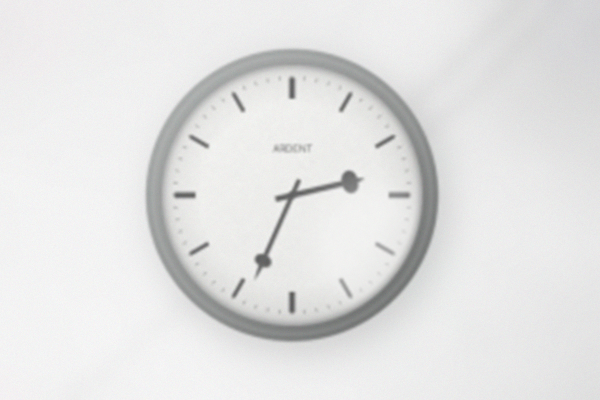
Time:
**2:34**
